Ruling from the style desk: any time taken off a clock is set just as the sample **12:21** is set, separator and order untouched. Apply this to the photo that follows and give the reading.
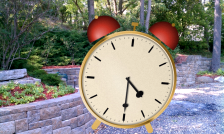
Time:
**4:30**
